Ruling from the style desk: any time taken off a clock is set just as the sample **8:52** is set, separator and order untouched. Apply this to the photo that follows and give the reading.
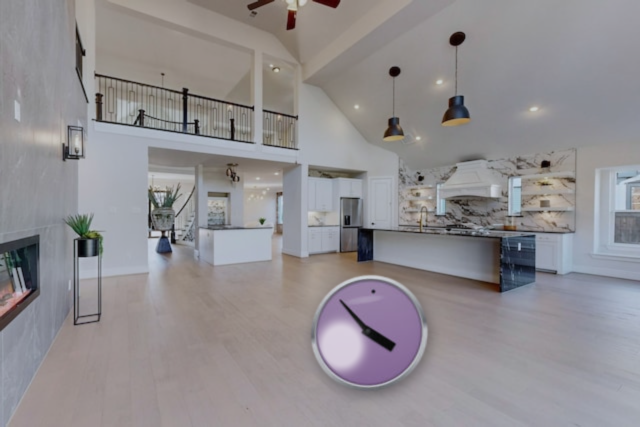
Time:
**3:52**
